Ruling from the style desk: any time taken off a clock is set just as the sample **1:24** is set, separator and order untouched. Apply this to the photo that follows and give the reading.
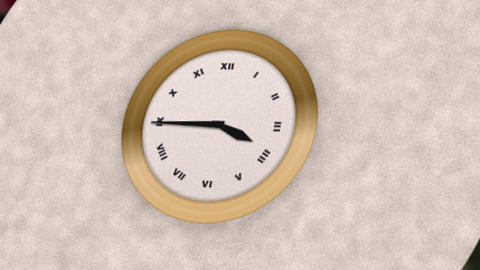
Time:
**3:45**
